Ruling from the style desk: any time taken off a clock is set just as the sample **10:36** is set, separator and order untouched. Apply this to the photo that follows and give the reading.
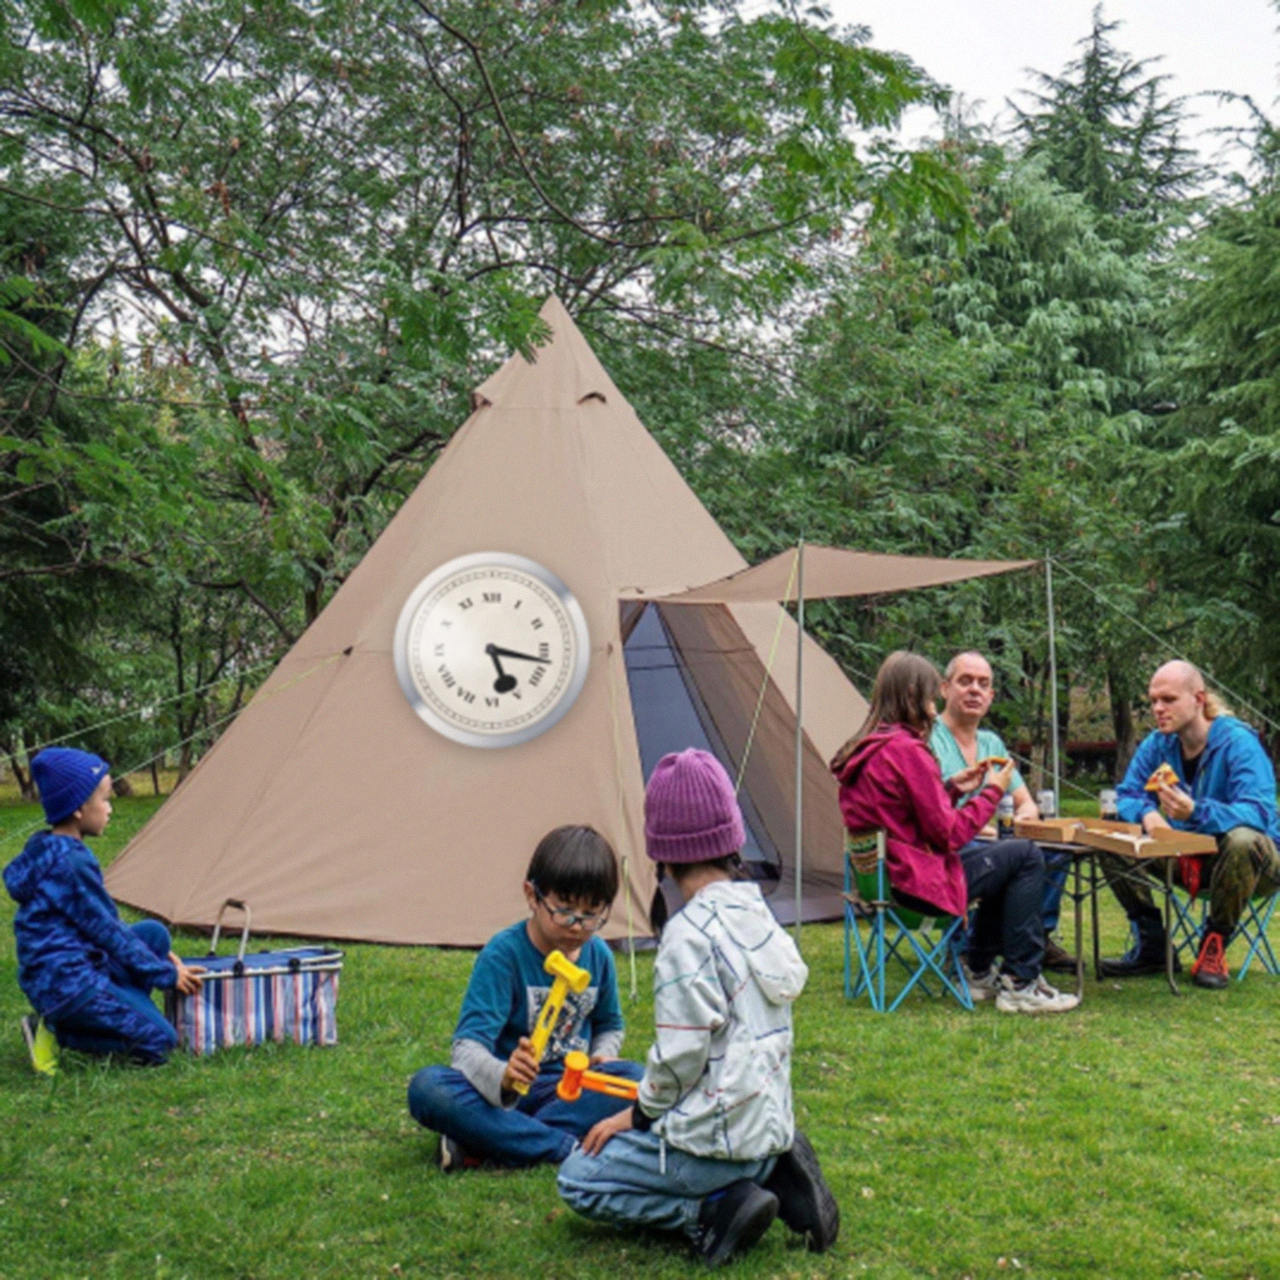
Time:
**5:17**
